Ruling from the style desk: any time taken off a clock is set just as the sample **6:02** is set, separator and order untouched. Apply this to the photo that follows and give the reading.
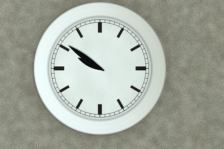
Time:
**9:51**
